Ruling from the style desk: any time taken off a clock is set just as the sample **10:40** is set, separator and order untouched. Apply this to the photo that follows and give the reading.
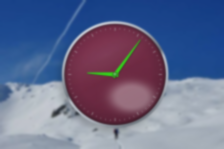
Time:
**9:06**
